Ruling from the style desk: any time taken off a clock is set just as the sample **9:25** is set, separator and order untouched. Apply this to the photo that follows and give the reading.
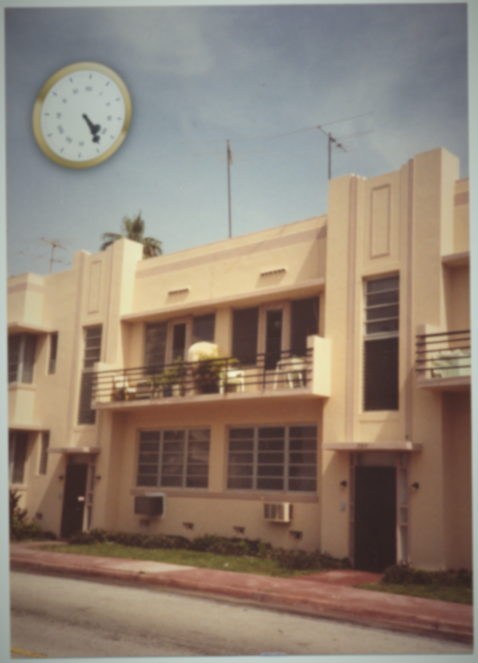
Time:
**4:24**
